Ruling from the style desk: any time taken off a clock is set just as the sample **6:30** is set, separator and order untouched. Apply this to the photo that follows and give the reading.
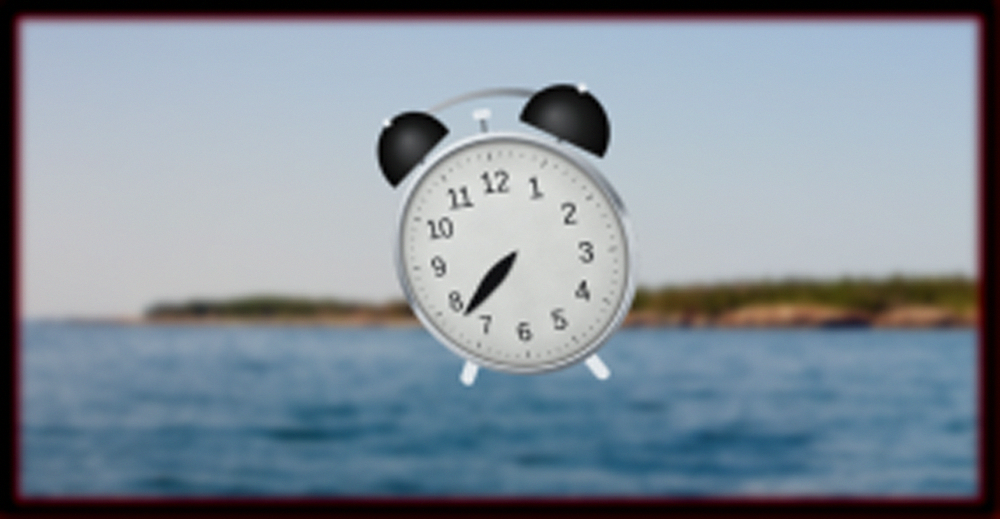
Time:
**7:38**
